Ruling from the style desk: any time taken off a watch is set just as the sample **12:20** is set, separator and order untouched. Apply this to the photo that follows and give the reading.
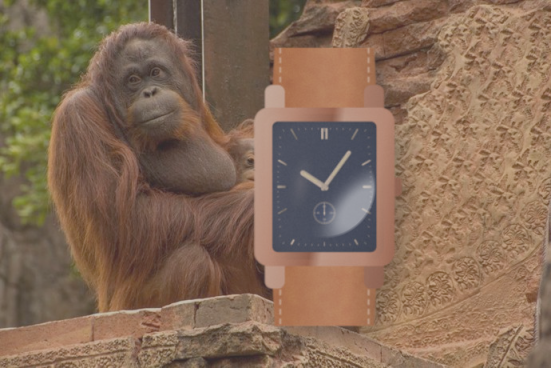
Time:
**10:06**
